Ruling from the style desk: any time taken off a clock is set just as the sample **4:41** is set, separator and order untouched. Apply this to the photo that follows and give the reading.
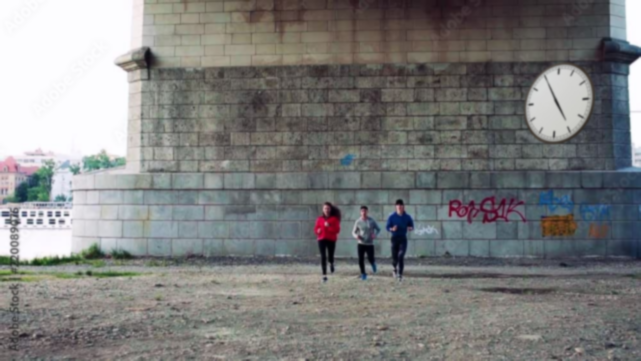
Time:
**4:55**
